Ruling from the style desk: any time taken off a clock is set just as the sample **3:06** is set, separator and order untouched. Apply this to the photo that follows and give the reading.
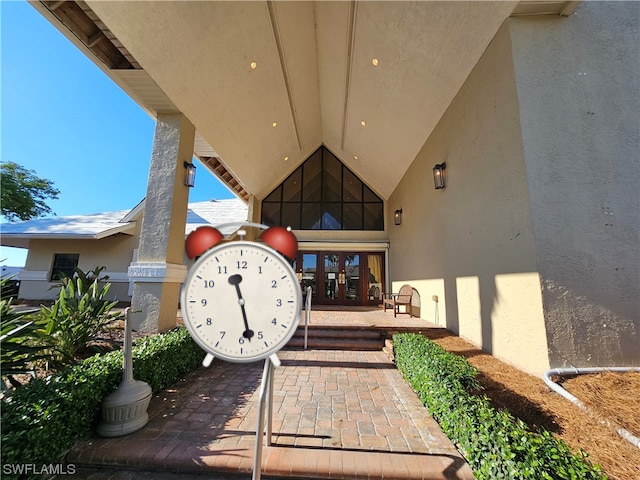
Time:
**11:28**
